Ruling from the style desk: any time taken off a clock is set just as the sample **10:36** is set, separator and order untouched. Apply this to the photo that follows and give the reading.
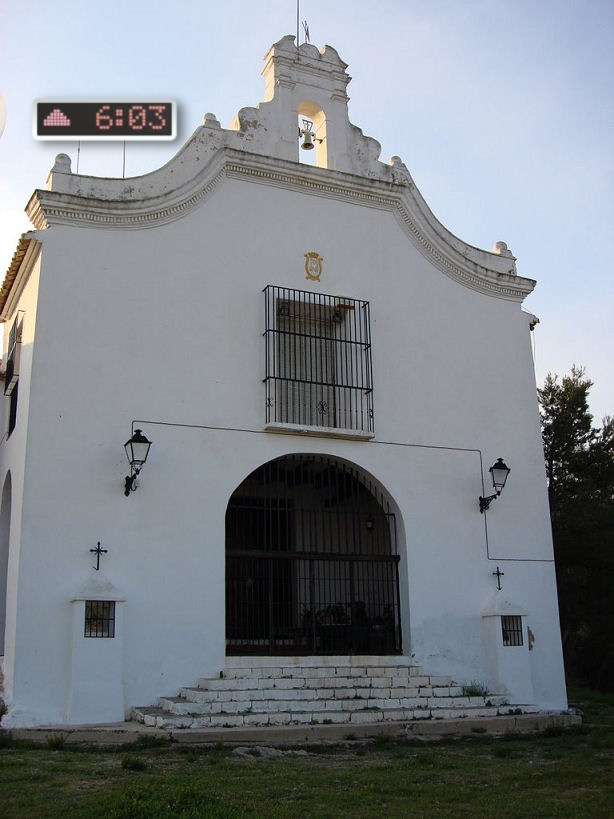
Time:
**6:03**
